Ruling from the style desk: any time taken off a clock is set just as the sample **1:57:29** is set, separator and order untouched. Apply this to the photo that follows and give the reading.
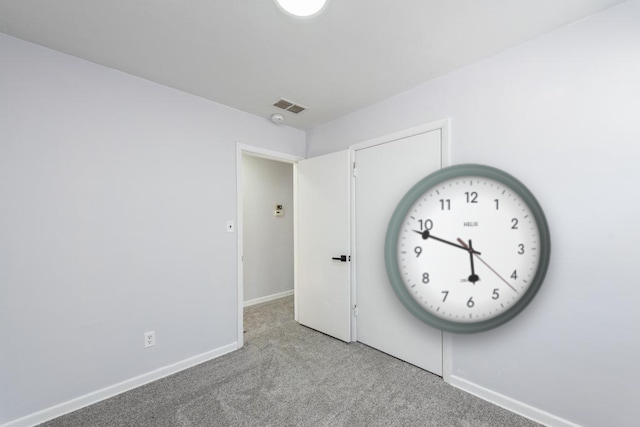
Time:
**5:48:22**
